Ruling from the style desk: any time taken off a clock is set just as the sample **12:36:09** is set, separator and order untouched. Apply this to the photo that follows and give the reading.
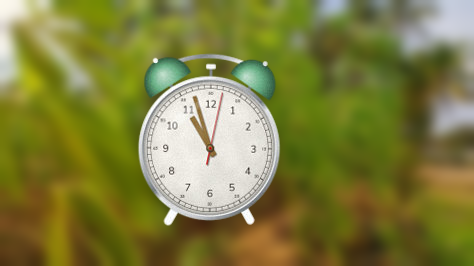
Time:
**10:57:02**
